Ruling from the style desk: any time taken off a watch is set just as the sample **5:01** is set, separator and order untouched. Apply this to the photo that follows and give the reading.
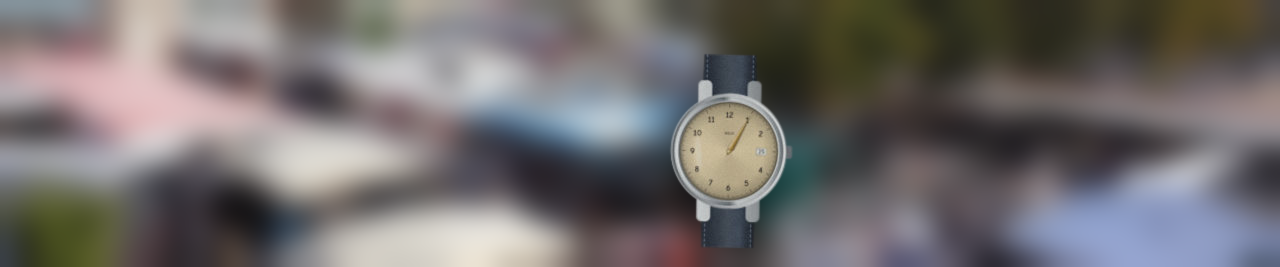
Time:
**1:05**
